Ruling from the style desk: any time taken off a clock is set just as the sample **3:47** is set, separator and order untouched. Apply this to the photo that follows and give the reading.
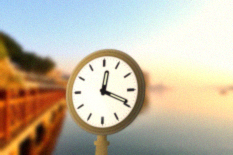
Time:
**12:19**
